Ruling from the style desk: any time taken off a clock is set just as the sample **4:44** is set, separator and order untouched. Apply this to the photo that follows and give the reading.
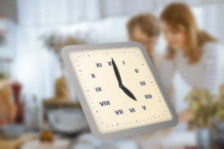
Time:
**5:01**
